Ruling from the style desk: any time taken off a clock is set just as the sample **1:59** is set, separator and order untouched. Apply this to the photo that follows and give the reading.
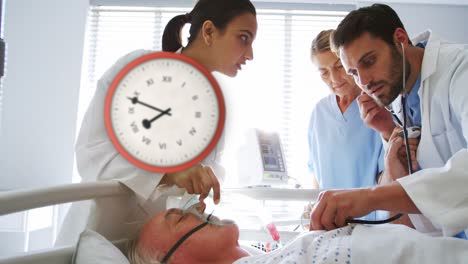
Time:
**7:48**
